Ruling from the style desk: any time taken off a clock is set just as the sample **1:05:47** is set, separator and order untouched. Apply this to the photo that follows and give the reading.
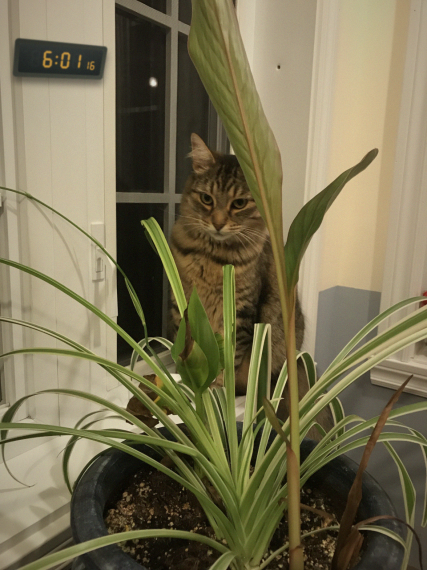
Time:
**6:01:16**
